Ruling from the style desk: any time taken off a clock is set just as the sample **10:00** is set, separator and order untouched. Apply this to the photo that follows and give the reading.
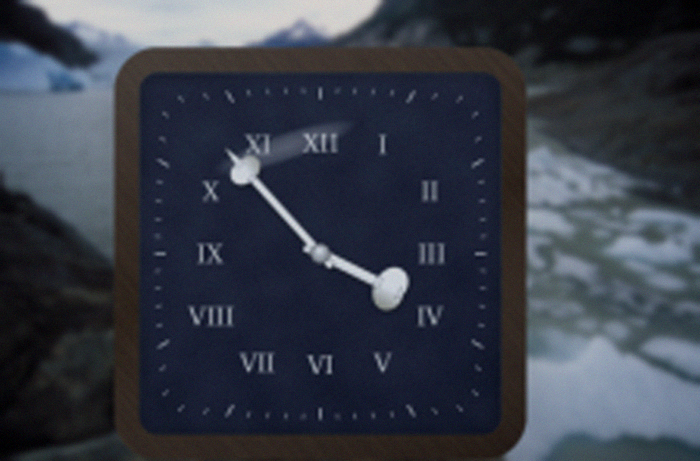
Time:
**3:53**
